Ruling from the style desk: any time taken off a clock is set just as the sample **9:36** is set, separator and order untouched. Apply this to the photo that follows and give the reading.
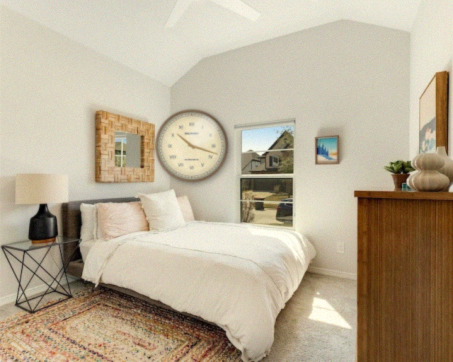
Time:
**10:18**
